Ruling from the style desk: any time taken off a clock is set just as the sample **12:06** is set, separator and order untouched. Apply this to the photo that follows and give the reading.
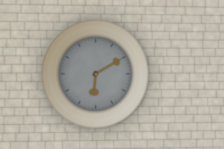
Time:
**6:10**
